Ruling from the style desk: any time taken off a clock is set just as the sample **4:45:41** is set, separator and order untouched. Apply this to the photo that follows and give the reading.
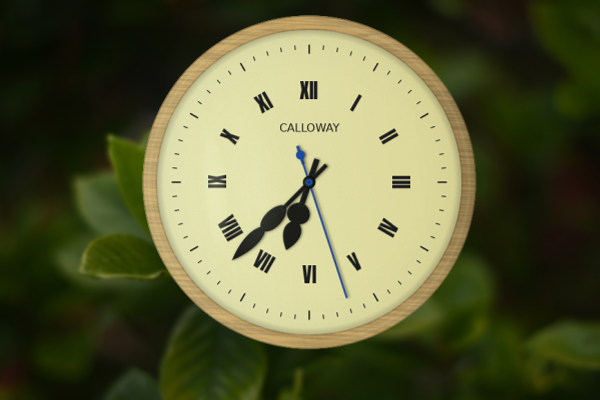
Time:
**6:37:27**
